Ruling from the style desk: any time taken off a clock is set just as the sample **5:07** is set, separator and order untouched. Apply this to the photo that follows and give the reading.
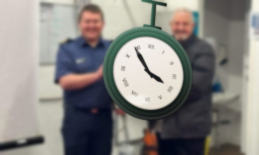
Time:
**3:54**
